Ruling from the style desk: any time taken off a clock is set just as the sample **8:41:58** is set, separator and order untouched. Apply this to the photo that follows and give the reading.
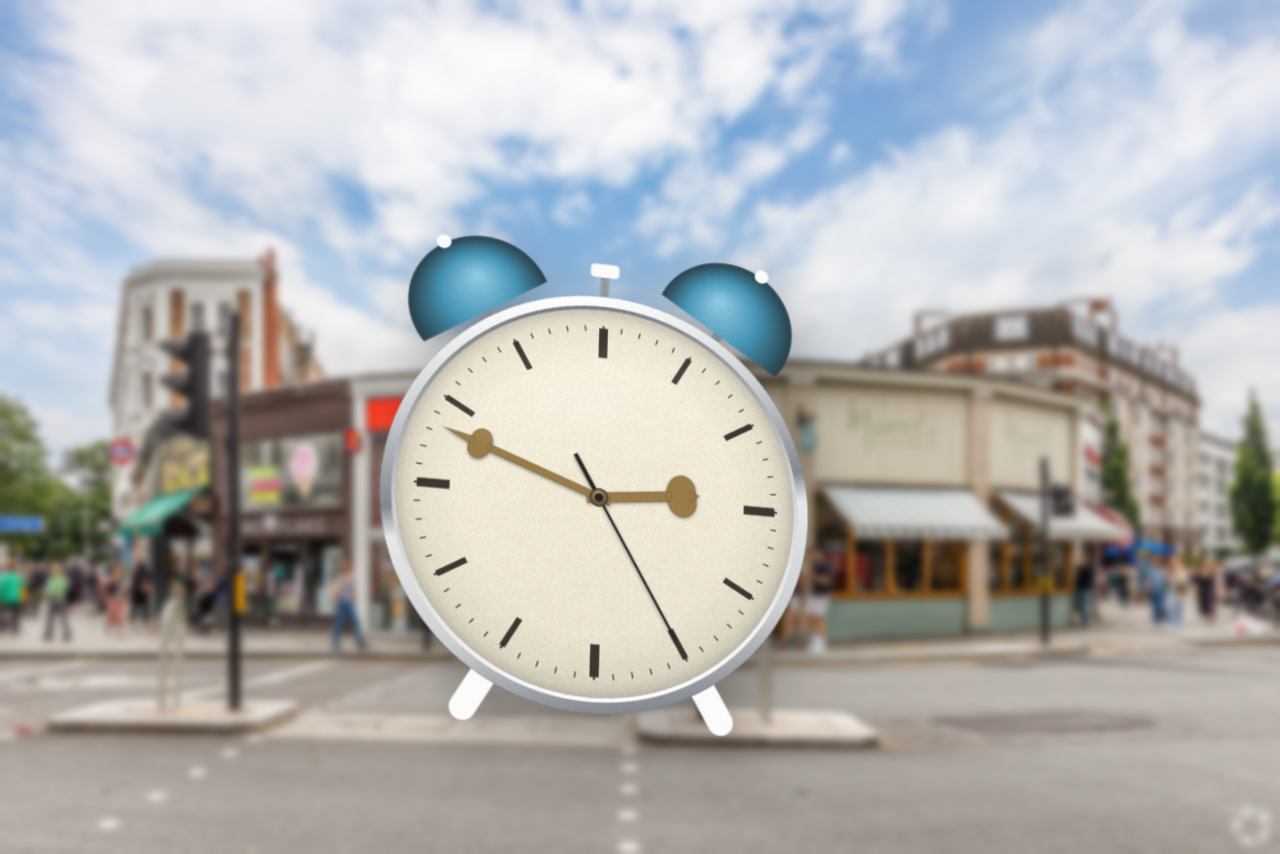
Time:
**2:48:25**
